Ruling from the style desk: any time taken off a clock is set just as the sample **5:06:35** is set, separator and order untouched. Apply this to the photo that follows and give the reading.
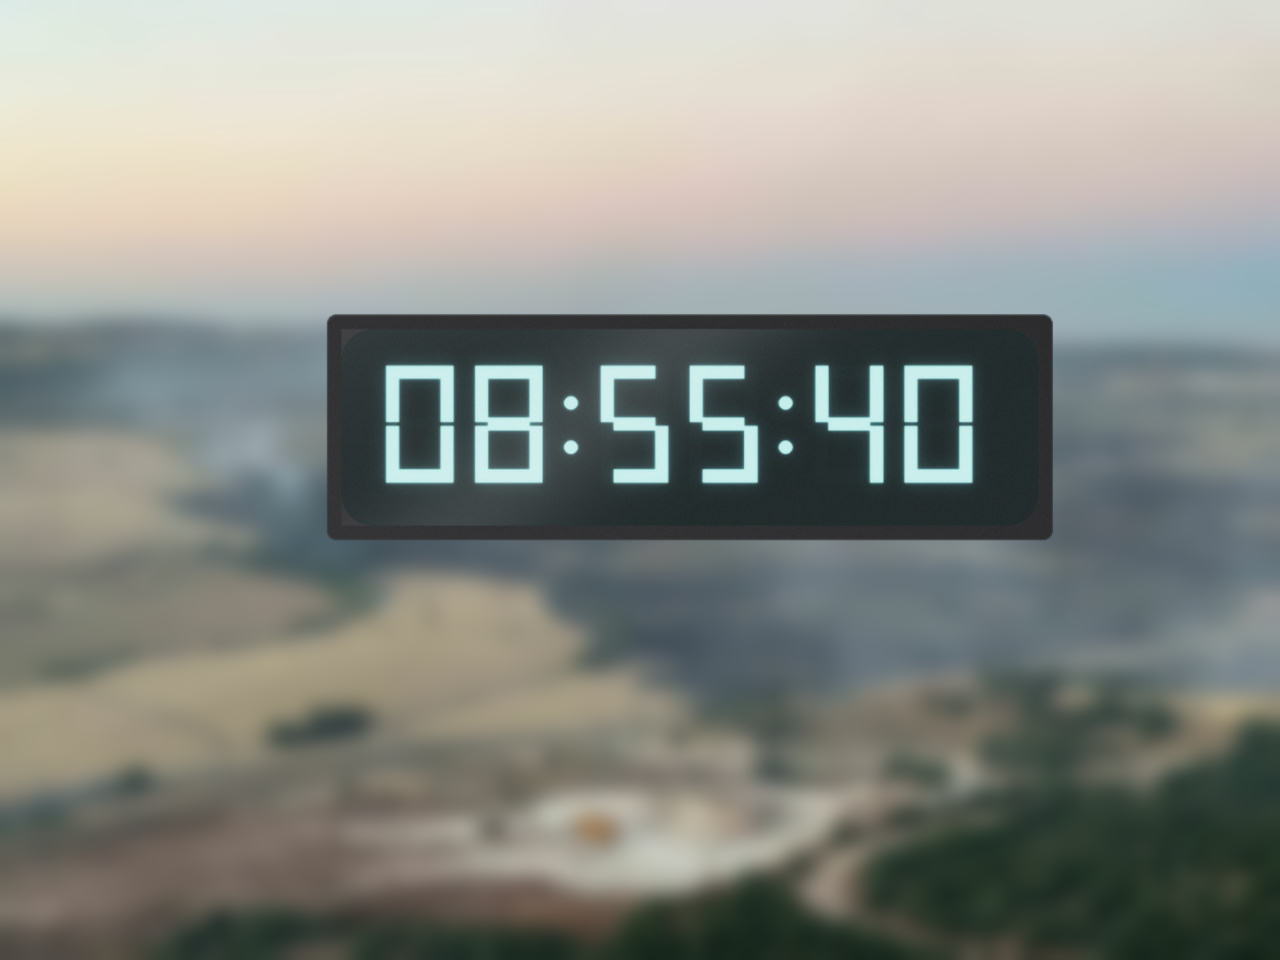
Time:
**8:55:40**
